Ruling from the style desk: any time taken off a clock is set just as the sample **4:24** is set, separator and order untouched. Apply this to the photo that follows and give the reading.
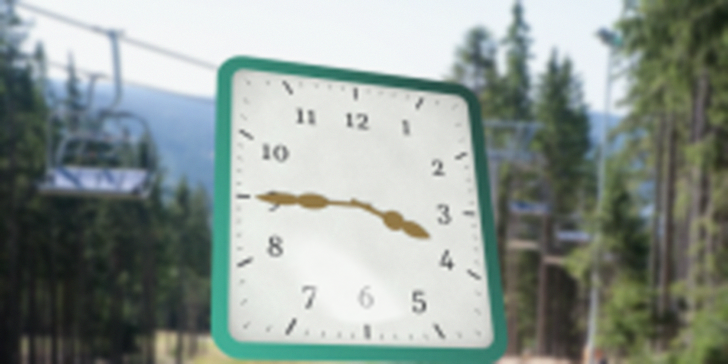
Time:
**3:45**
